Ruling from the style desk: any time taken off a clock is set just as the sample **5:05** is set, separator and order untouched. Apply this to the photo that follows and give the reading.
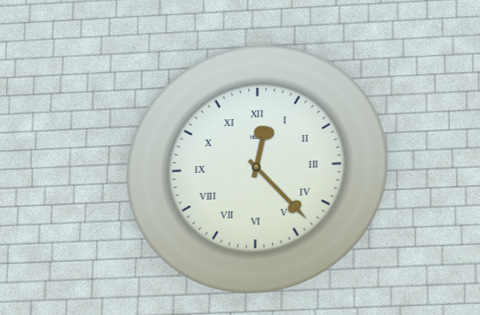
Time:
**12:23**
